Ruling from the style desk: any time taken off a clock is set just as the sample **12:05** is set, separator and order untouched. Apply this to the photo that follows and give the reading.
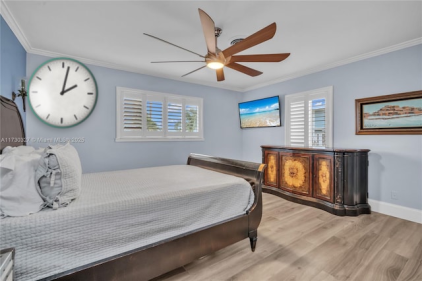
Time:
**2:02**
